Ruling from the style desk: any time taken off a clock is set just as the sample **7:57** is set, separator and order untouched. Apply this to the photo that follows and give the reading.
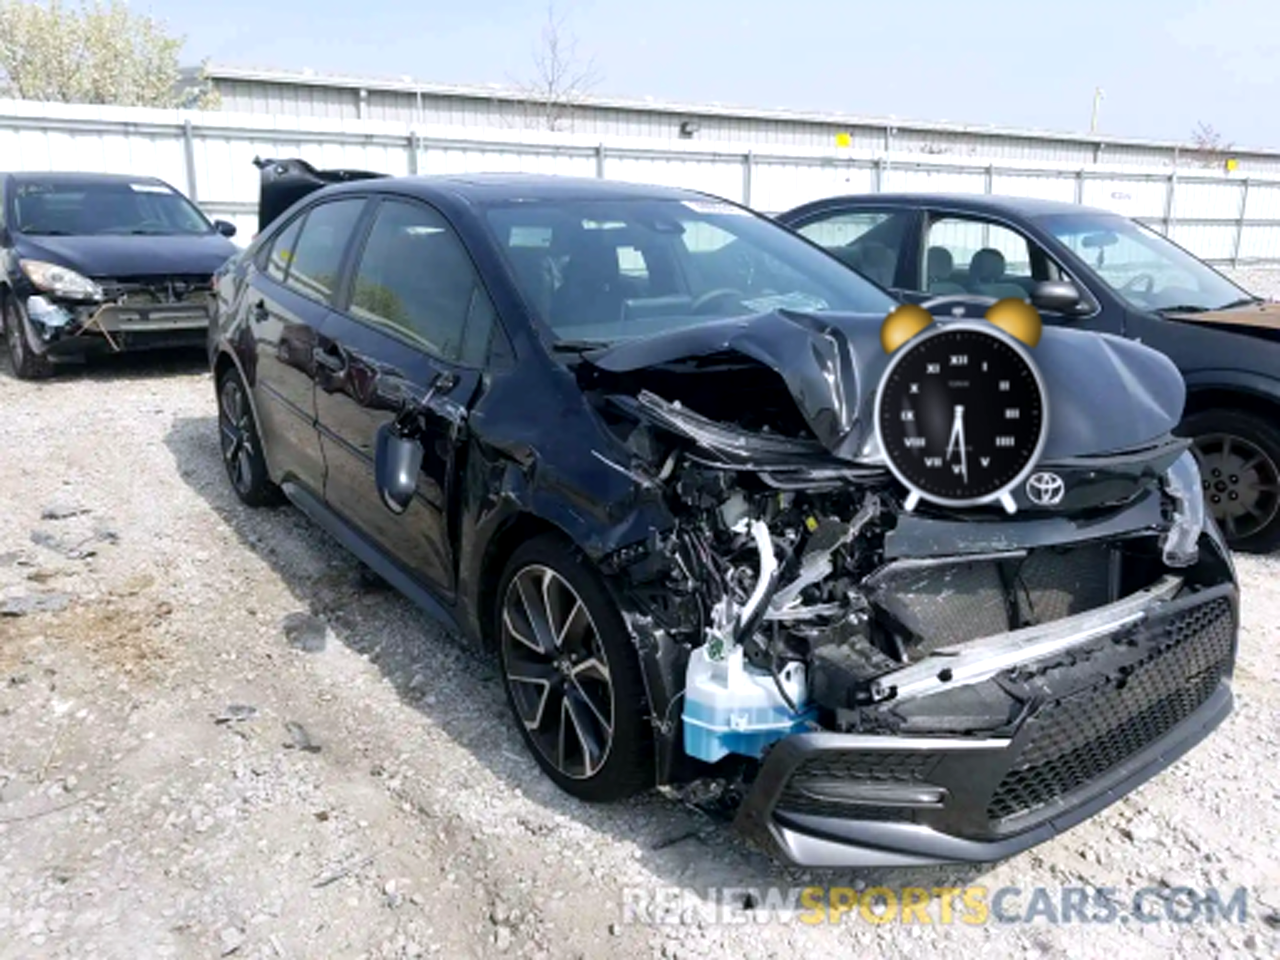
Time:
**6:29**
